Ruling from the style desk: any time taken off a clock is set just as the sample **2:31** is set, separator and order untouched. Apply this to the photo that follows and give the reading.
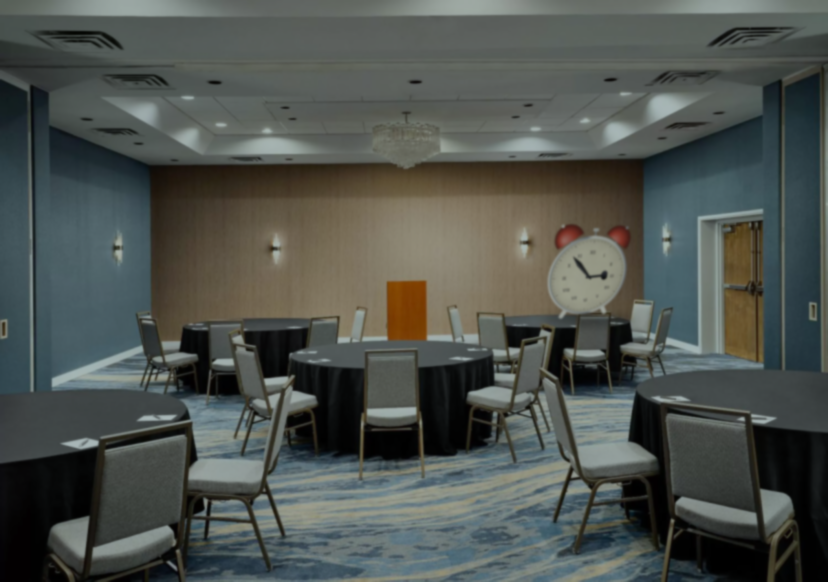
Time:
**2:53**
